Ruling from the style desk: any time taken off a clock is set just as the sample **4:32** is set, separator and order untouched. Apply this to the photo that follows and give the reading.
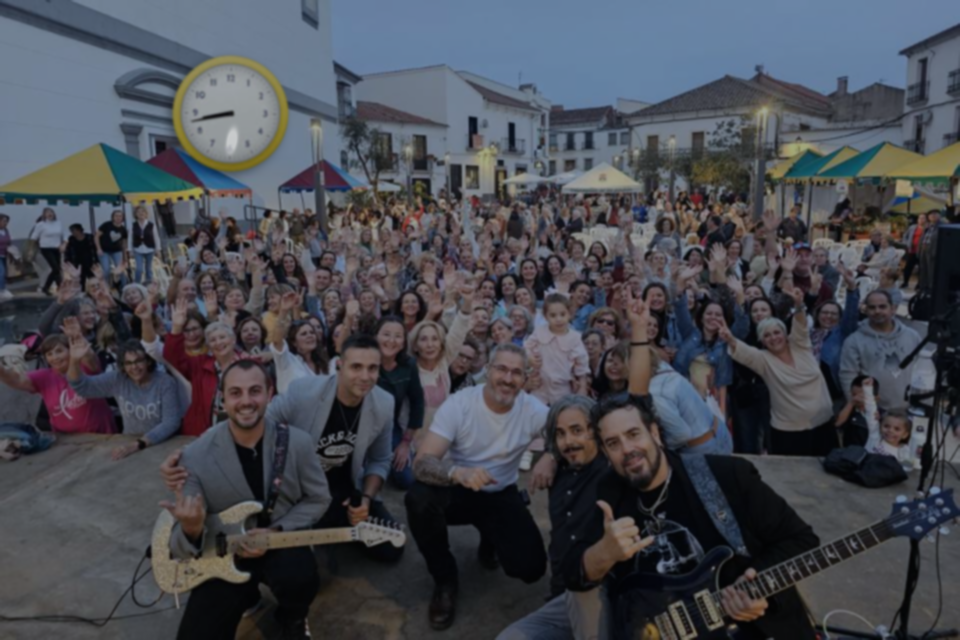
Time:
**8:43**
